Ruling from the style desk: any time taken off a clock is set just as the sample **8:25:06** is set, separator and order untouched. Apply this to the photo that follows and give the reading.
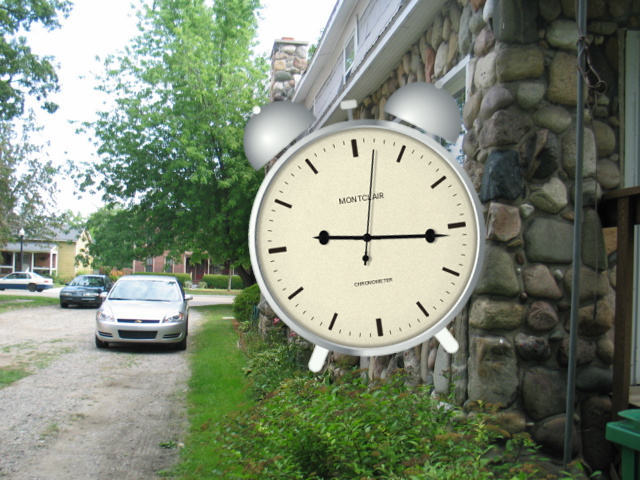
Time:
**9:16:02**
